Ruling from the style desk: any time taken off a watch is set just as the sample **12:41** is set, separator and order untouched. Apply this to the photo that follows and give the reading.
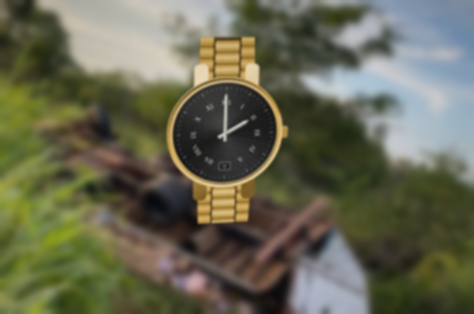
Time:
**2:00**
